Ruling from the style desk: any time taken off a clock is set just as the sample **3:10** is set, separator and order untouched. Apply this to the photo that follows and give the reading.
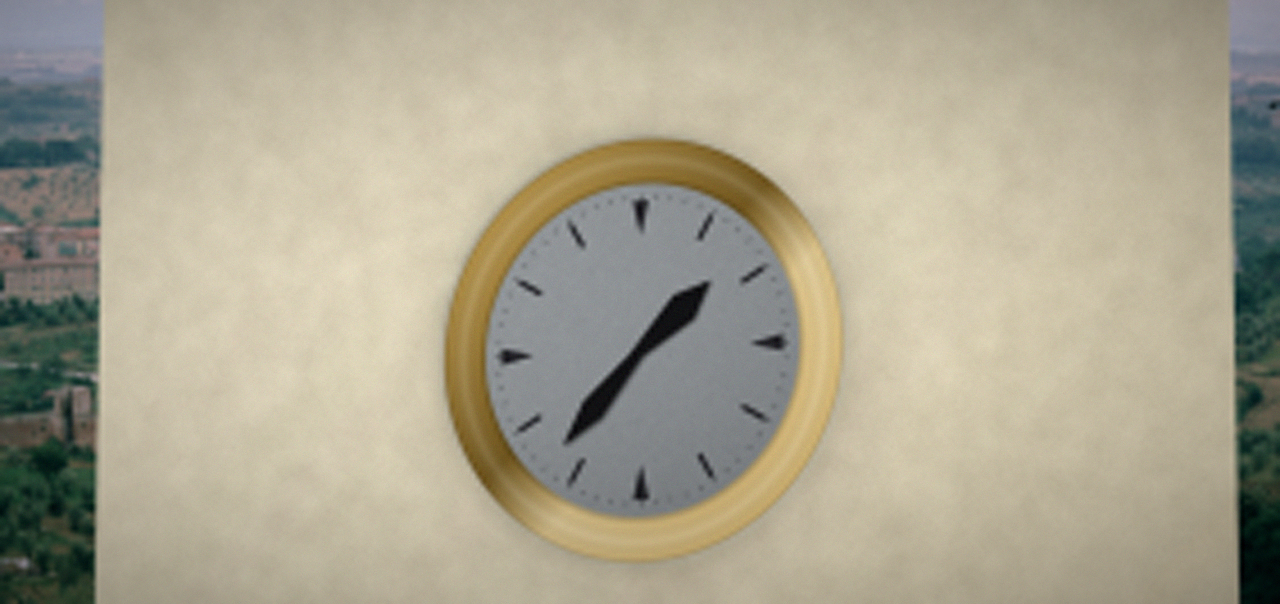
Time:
**1:37**
